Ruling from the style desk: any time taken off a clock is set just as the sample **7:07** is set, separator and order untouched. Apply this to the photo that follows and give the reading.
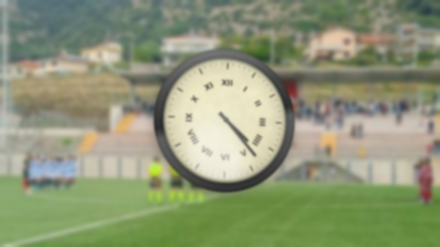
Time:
**4:23**
